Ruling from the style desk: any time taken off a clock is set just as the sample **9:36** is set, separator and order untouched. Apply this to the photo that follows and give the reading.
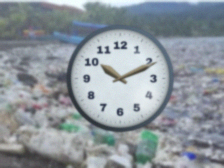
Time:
**10:11**
